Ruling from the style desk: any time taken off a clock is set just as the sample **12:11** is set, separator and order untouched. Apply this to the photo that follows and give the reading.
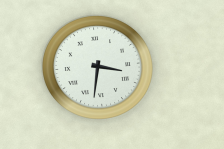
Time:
**3:32**
